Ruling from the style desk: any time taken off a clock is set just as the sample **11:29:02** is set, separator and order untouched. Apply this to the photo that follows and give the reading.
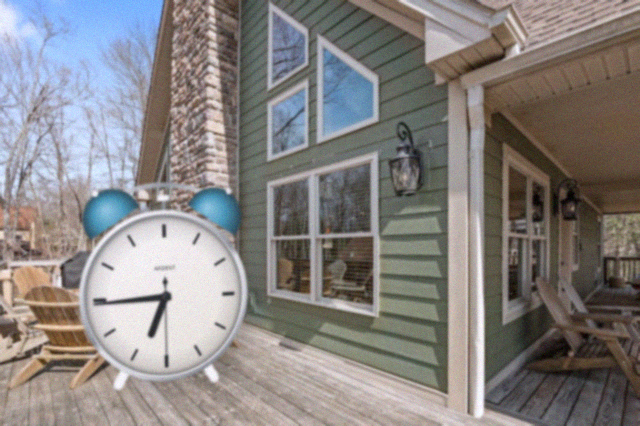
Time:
**6:44:30**
